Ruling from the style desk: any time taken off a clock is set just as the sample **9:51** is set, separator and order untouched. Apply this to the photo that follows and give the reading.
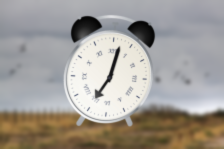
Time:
**7:02**
